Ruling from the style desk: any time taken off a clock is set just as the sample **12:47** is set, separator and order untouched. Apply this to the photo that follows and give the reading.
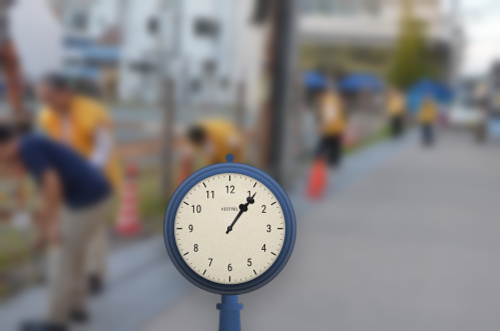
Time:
**1:06**
